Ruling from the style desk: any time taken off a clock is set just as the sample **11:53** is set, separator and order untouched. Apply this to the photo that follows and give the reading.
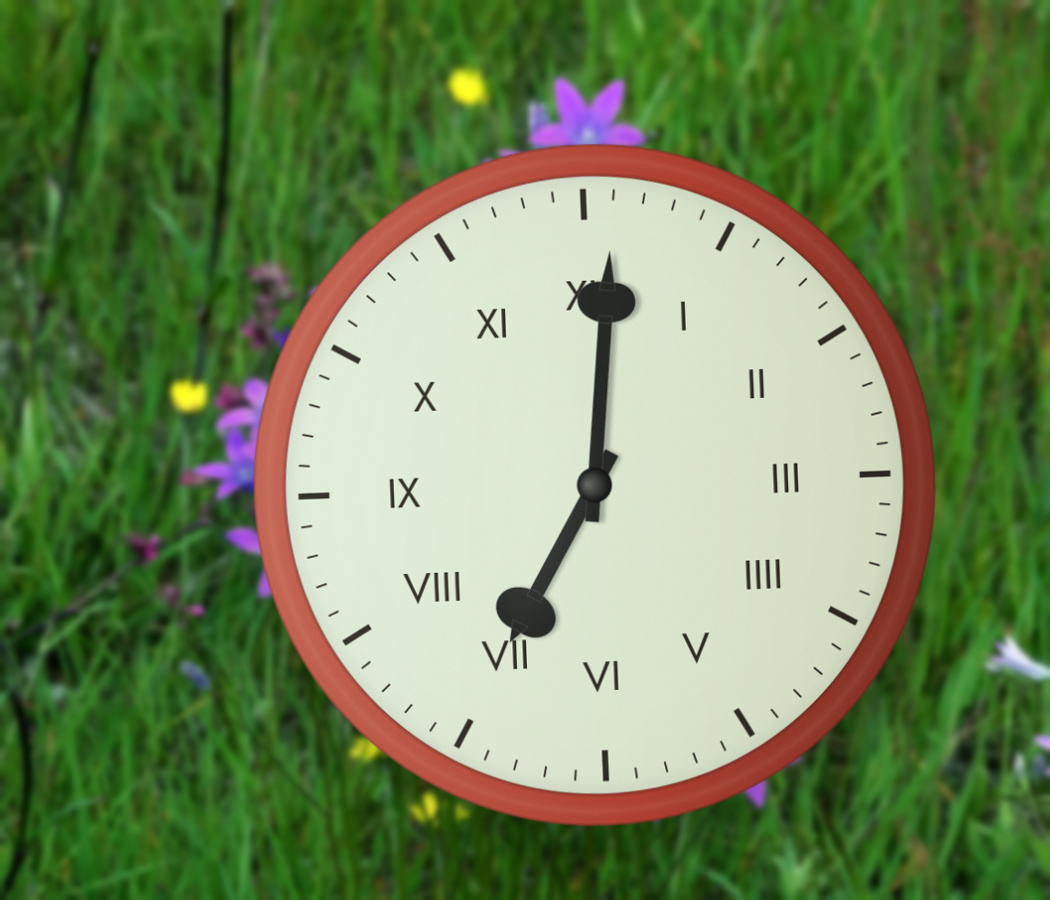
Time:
**7:01**
